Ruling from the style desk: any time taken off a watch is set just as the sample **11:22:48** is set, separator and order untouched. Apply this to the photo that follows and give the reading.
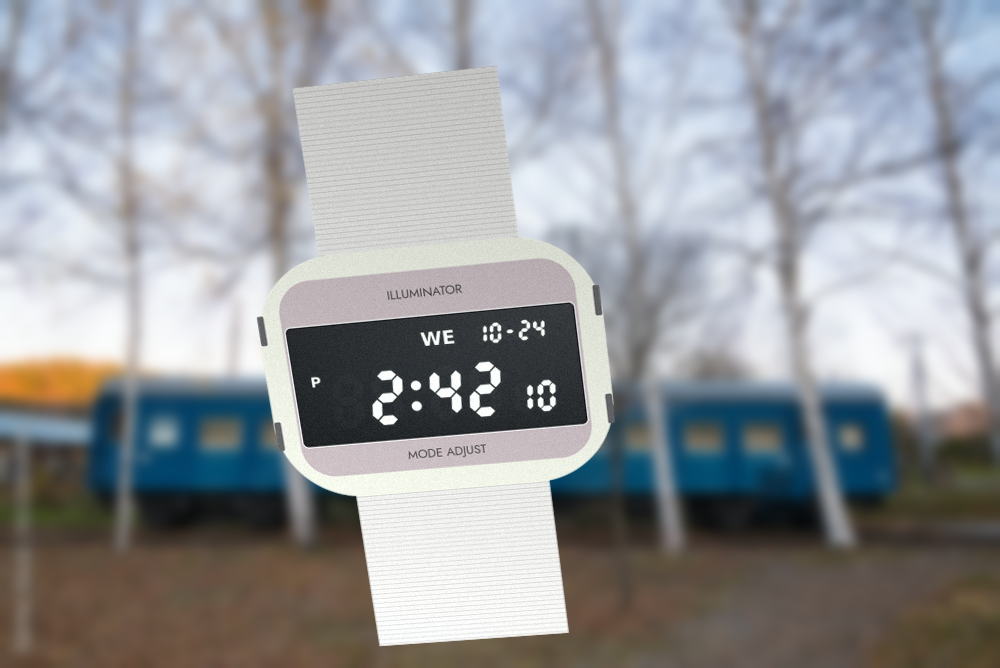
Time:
**2:42:10**
